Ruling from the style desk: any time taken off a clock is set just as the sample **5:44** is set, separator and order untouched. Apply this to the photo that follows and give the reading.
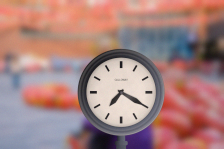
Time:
**7:20**
